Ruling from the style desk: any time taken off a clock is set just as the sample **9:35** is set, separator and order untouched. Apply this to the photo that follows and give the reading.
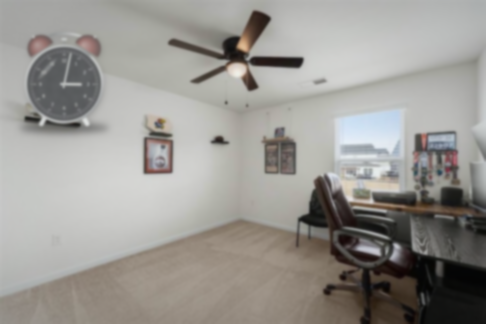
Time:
**3:02**
